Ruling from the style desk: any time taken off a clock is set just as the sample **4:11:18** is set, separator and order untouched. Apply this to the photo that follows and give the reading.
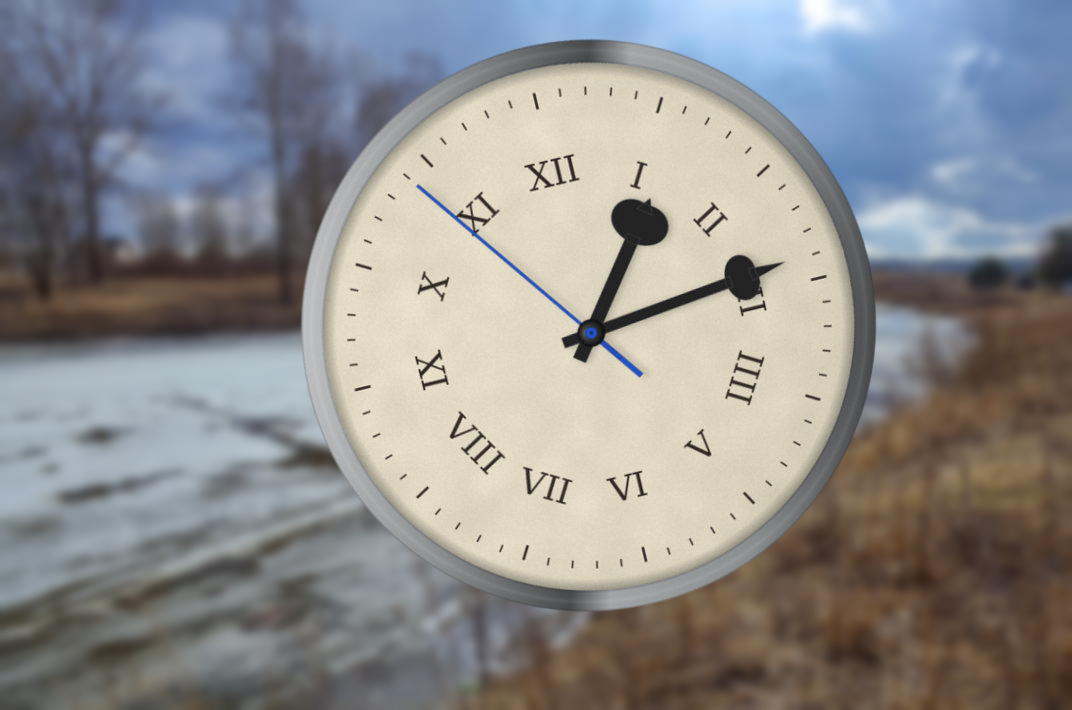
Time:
**1:13:54**
